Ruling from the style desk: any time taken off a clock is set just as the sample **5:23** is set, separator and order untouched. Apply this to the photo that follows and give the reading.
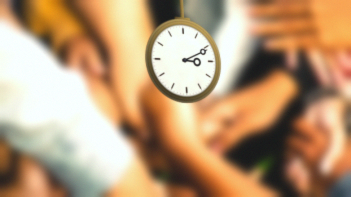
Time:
**3:11**
